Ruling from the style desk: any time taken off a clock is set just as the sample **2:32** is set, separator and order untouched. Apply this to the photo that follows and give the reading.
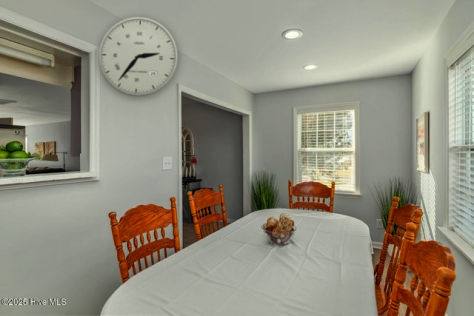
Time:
**2:36**
